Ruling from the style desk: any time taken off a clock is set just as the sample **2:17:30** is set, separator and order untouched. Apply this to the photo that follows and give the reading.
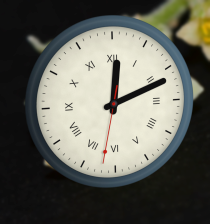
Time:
**12:11:32**
